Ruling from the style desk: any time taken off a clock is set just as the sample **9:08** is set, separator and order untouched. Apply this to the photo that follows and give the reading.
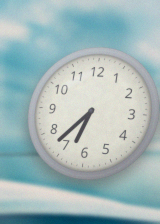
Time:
**6:37**
